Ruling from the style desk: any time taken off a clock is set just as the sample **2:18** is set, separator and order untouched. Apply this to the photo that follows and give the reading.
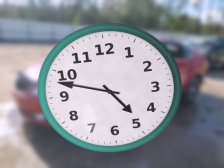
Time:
**4:48**
